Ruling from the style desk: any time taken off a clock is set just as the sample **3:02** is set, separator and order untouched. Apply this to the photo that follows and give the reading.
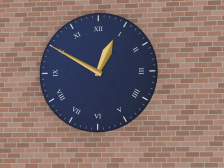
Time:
**12:50**
